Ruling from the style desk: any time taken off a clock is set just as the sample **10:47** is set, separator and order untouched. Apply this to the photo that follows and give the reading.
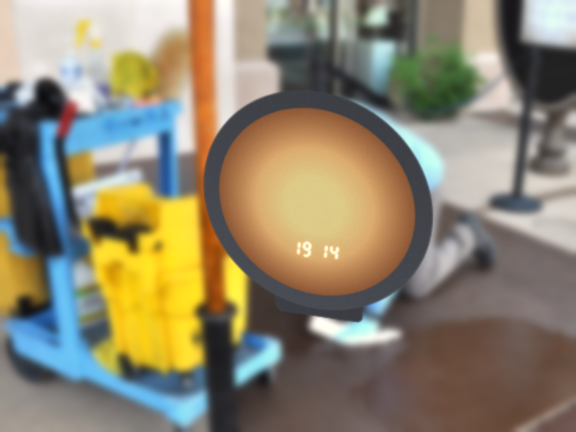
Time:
**19:14**
